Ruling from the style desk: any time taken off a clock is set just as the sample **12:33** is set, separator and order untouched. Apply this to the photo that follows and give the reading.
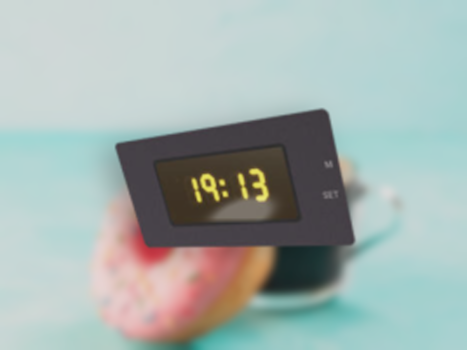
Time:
**19:13**
